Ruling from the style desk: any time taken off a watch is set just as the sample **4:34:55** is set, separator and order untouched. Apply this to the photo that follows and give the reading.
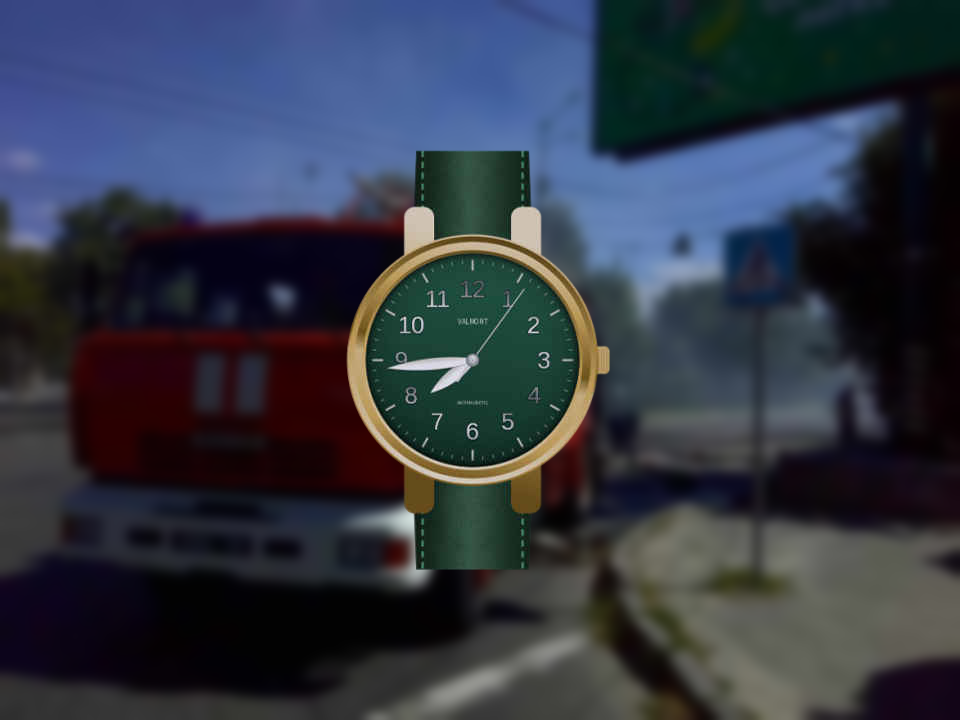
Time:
**7:44:06**
